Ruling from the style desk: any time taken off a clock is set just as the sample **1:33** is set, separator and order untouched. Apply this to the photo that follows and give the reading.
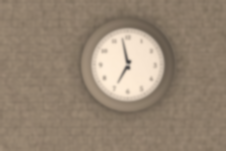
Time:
**6:58**
